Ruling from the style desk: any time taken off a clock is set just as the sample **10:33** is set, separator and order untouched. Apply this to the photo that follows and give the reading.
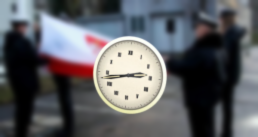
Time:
**2:43**
